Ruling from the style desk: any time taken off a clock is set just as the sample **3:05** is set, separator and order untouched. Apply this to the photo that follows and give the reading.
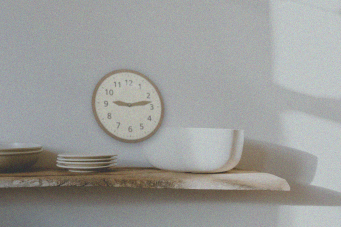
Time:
**9:13**
